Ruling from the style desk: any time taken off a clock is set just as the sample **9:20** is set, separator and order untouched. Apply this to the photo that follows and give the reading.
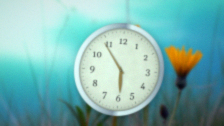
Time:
**5:54**
